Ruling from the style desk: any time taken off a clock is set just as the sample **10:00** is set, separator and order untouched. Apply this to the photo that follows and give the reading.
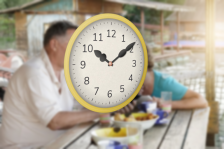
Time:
**10:09**
